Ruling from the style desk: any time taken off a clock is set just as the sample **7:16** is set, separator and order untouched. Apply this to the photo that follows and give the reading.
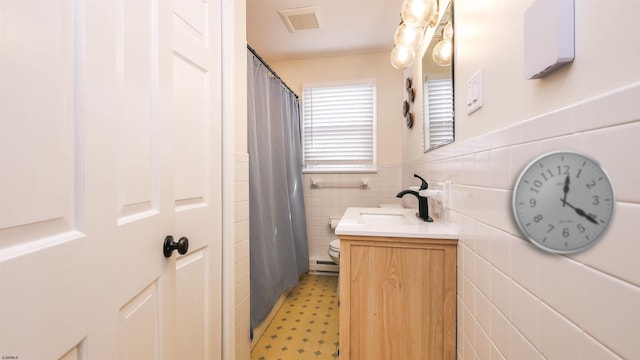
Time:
**12:21**
